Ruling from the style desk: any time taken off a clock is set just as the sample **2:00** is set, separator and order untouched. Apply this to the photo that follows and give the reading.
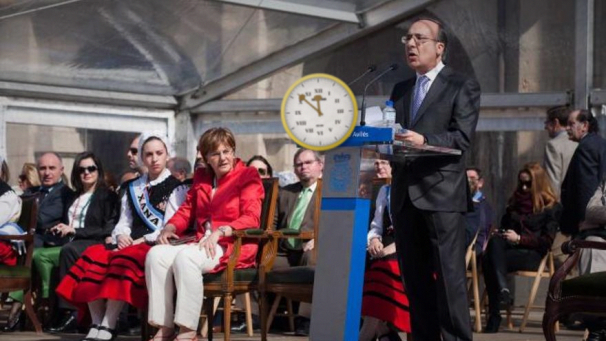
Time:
**11:52**
